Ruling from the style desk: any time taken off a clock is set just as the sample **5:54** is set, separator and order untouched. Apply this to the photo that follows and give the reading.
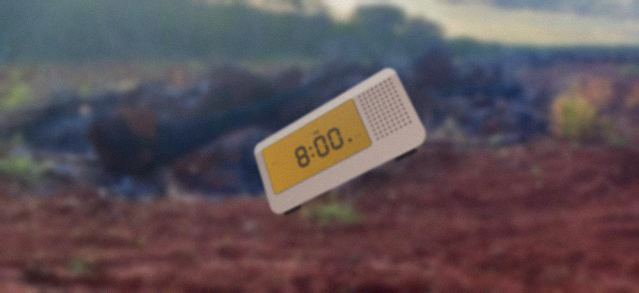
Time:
**8:00**
